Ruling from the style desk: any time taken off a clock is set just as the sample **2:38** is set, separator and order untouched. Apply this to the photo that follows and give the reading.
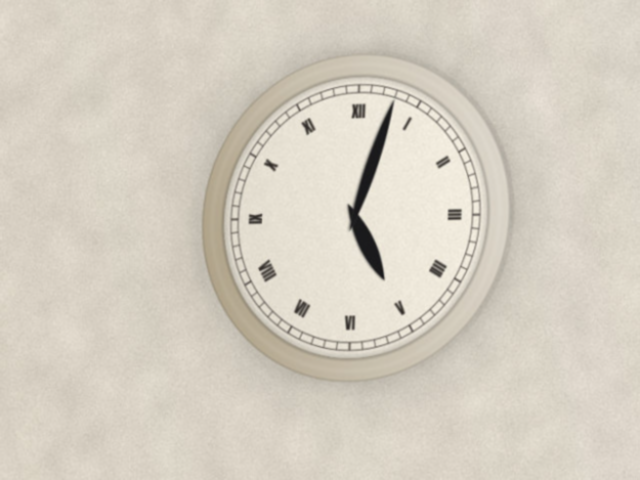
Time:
**5:03**
